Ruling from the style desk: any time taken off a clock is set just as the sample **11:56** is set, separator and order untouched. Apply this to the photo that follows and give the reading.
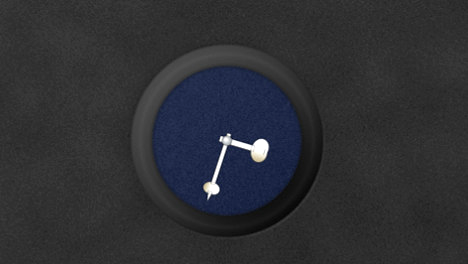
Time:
**3:33**
